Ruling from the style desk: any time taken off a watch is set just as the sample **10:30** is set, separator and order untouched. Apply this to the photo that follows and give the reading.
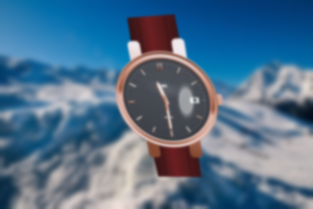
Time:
**11:30**
